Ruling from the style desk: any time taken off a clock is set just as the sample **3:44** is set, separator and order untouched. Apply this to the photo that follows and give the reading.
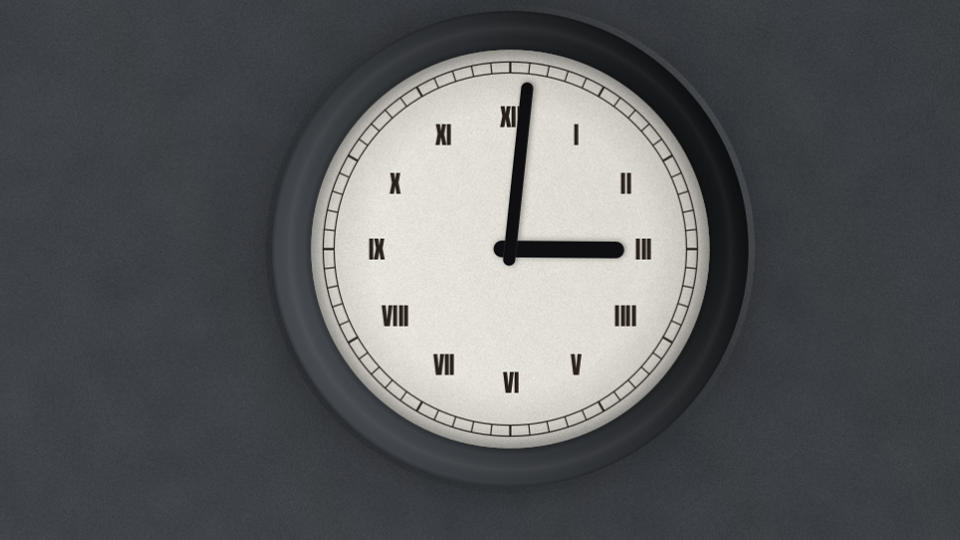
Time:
**3:01**
